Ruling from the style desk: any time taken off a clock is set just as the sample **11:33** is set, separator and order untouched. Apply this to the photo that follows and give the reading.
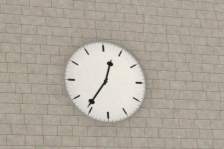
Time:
**12:36**
